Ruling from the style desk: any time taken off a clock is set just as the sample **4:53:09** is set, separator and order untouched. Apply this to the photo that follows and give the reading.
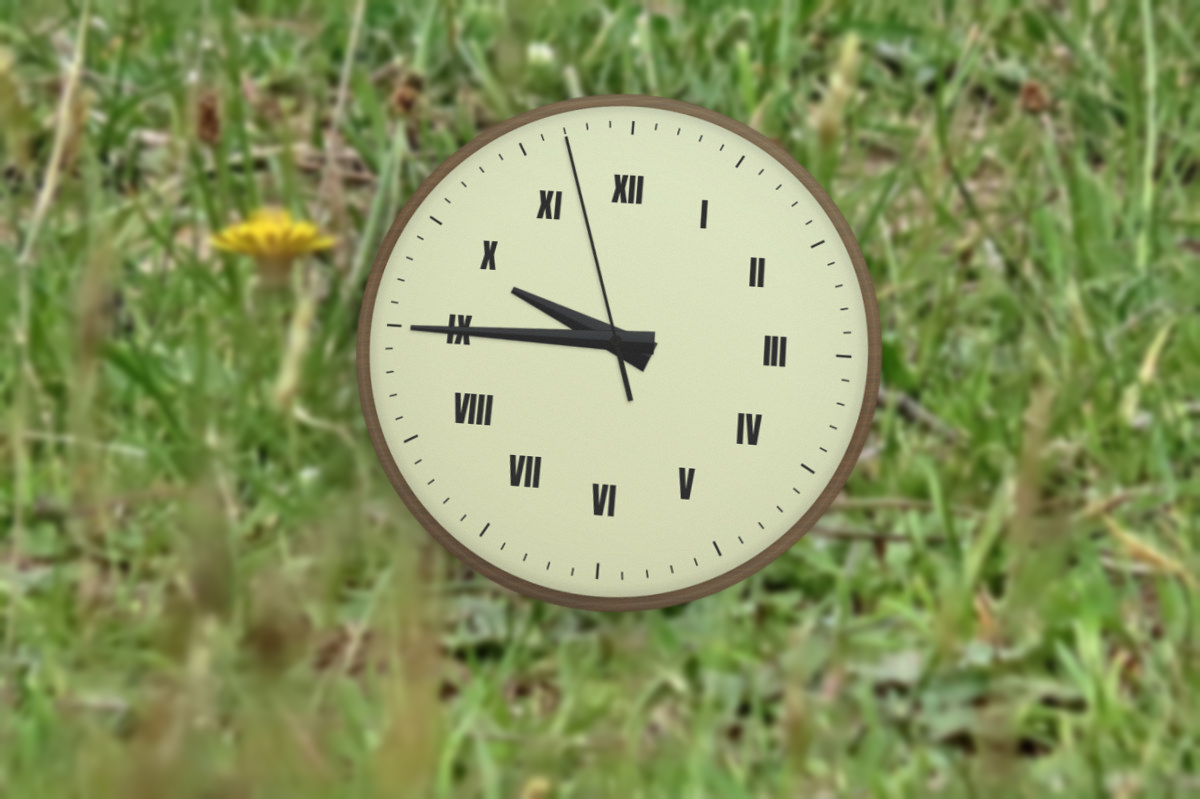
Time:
**9:44:57**
